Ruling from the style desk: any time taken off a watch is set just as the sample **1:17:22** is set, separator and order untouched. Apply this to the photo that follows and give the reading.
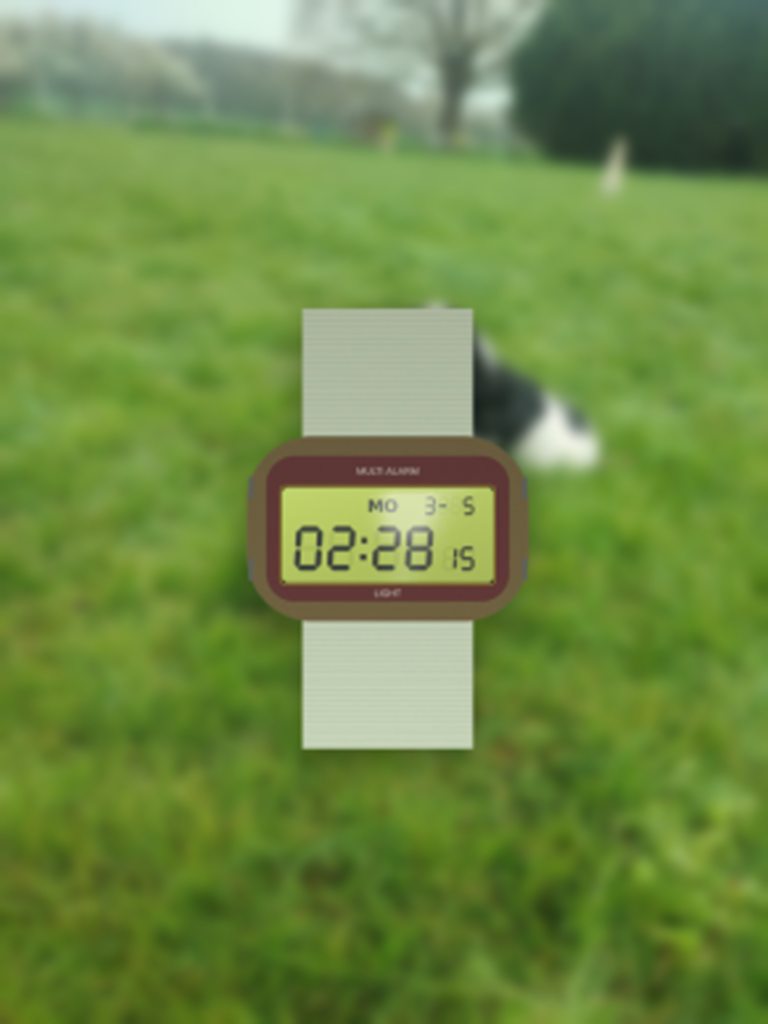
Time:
**2:28:15**
